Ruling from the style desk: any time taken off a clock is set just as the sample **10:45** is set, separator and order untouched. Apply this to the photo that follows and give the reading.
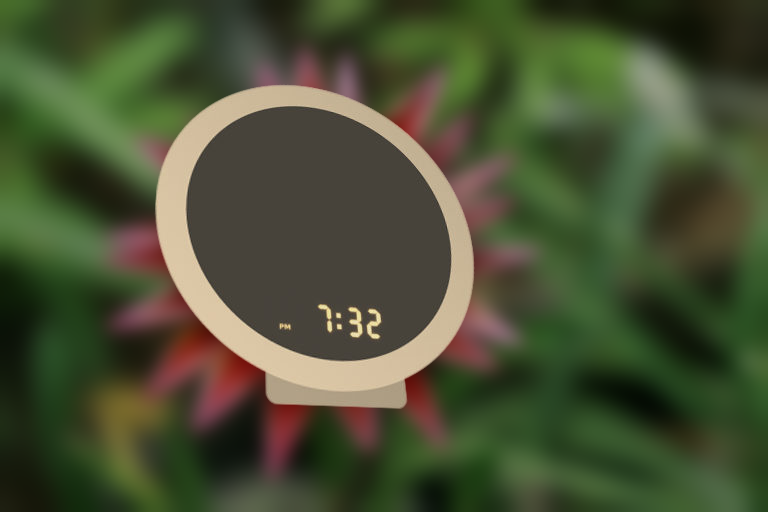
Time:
**7:32**
